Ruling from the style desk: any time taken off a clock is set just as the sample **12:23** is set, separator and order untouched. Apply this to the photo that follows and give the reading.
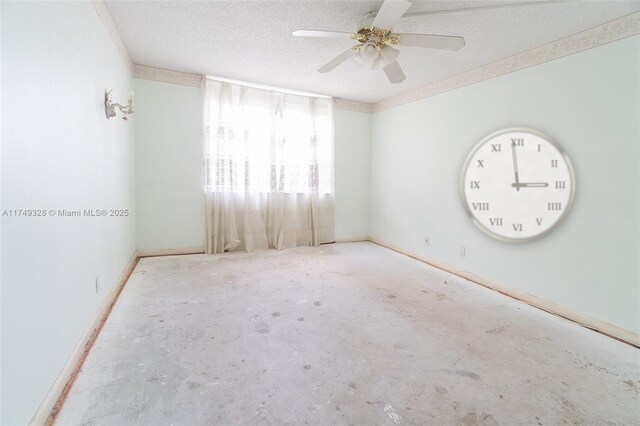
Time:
**2:59**
